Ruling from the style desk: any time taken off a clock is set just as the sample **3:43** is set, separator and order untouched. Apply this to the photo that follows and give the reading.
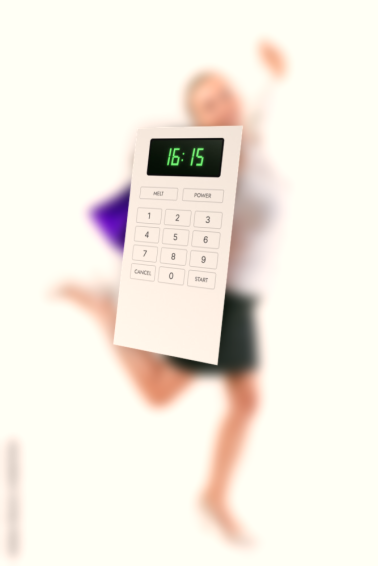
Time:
**16:15**
